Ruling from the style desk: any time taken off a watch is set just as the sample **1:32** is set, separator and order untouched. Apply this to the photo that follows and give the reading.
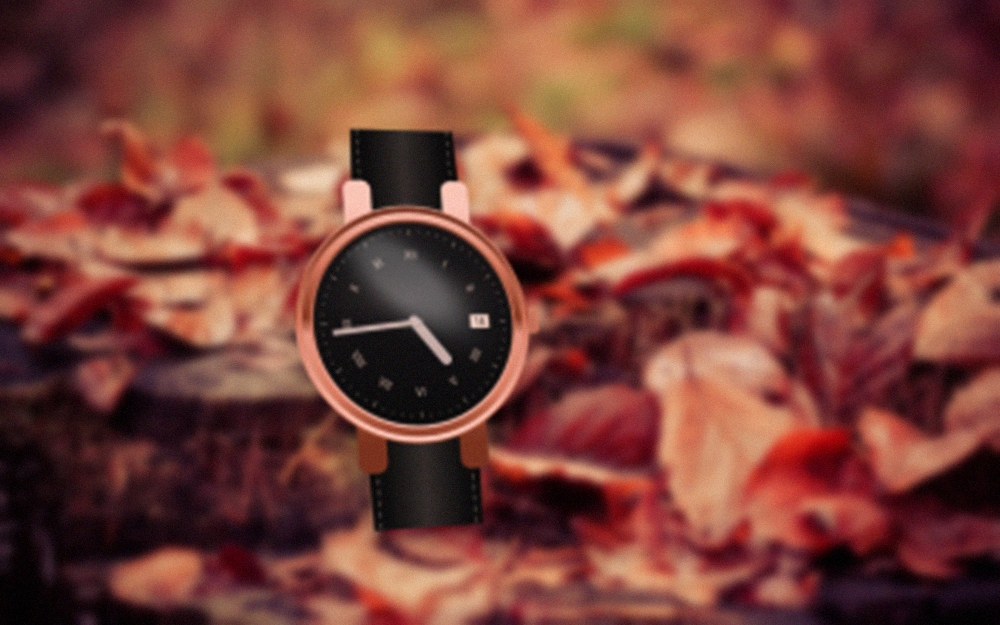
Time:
**4:44**
